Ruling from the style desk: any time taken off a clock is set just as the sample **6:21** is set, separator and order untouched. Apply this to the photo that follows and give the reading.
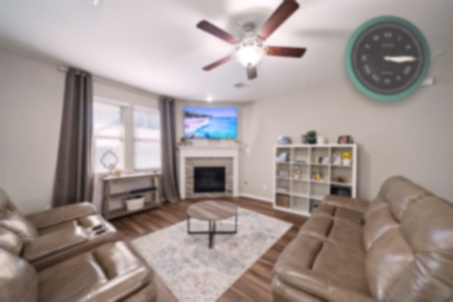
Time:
**3:15**
